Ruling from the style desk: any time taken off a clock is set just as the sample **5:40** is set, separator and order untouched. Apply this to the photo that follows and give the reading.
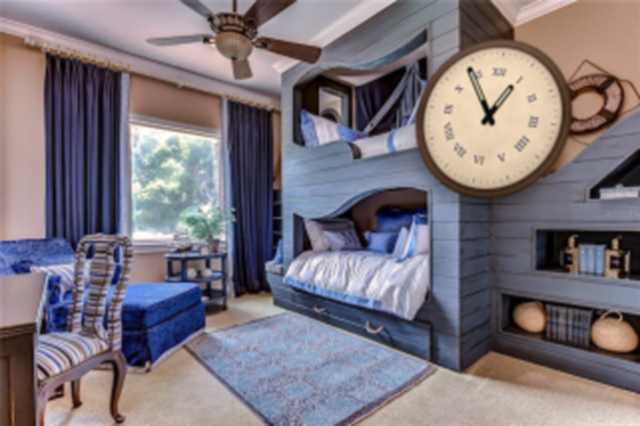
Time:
**12:54**
